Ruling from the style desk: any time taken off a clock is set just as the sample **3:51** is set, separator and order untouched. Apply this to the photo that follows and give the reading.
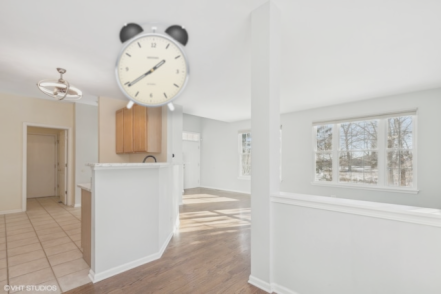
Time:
**1:39**
